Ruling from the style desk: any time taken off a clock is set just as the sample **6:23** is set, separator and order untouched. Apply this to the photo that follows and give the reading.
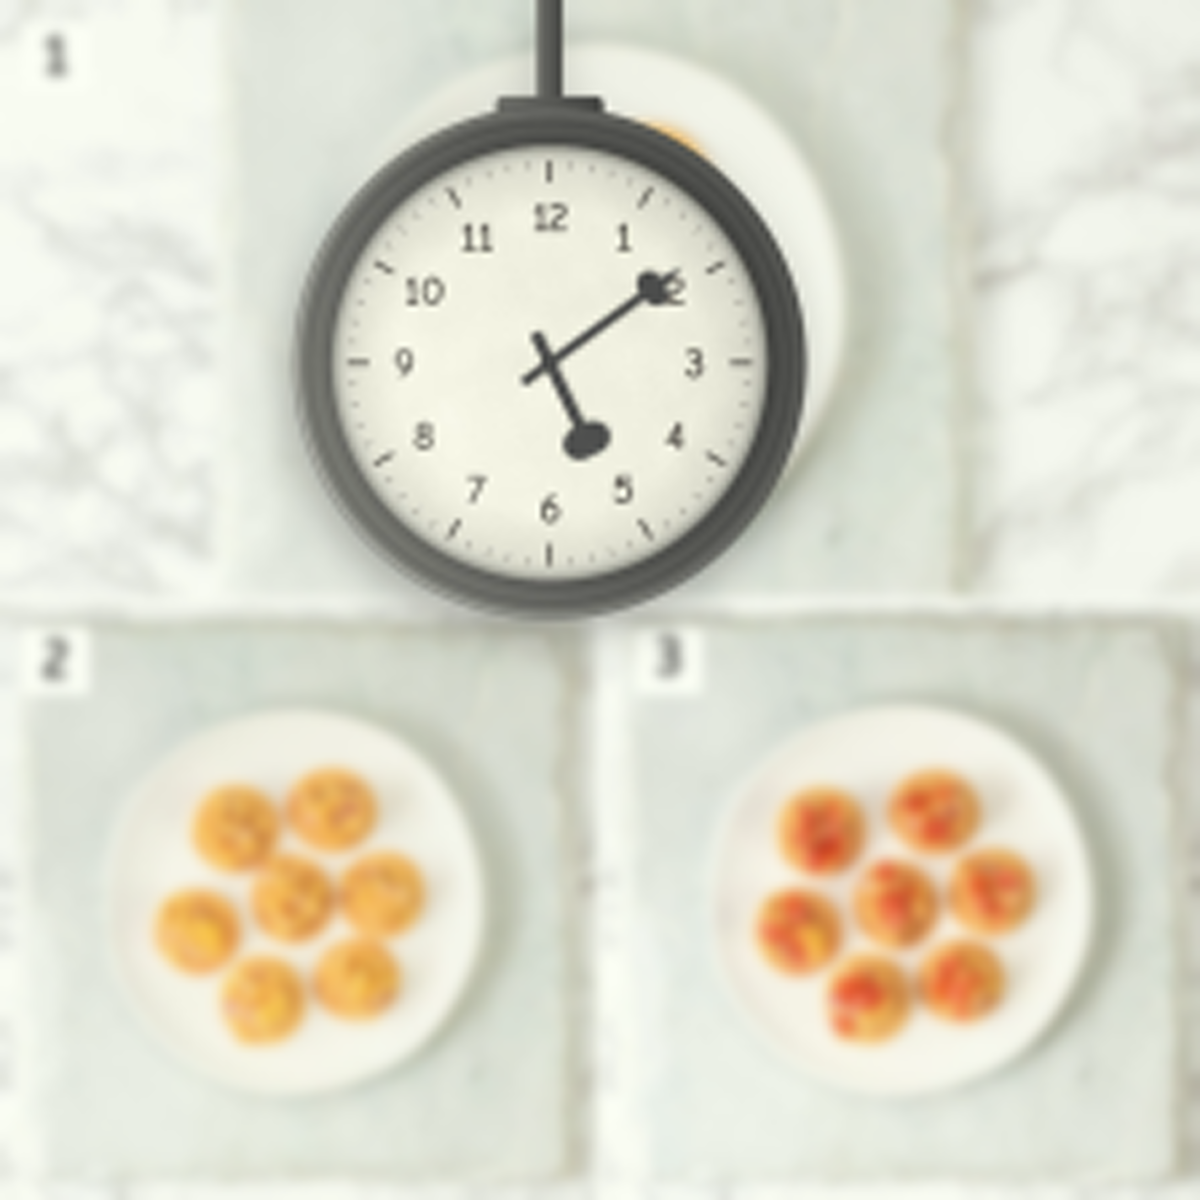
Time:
**5:09**
